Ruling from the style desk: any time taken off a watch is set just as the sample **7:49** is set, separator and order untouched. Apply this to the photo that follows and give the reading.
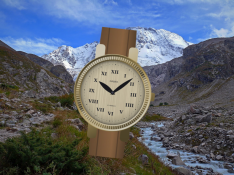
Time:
**10:08**
